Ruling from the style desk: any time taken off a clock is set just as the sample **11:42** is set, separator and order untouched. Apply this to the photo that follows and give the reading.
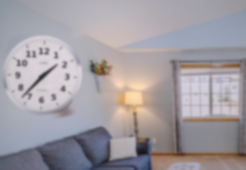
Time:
**1:37**
